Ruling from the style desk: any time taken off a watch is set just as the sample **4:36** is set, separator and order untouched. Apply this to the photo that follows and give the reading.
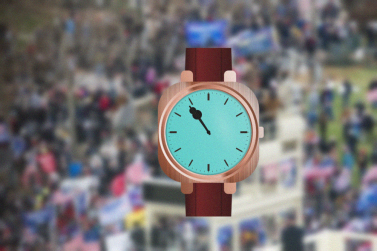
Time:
**10:54**
